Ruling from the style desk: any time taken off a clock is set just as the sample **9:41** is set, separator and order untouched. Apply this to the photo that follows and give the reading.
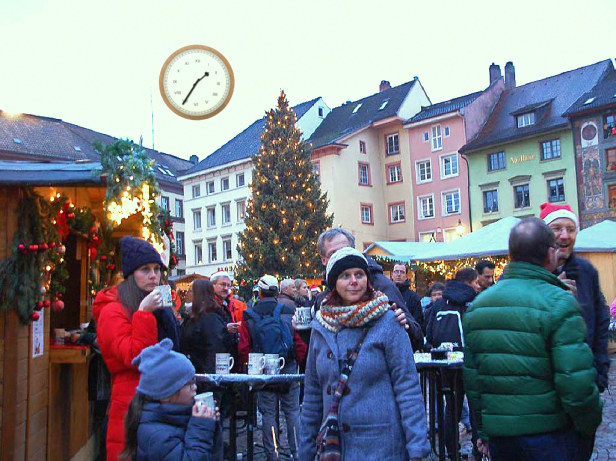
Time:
**1:35**
